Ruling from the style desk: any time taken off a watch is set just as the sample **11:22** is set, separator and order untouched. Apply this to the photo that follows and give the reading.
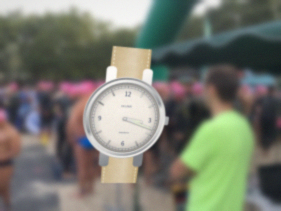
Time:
**3:18**
